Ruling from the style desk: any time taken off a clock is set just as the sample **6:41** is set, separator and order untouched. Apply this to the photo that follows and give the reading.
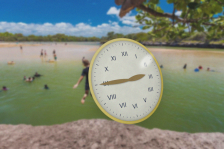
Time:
**2:45**
